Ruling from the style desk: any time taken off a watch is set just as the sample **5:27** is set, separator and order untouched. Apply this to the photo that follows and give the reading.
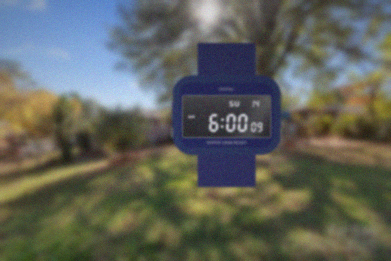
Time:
**6:00**
